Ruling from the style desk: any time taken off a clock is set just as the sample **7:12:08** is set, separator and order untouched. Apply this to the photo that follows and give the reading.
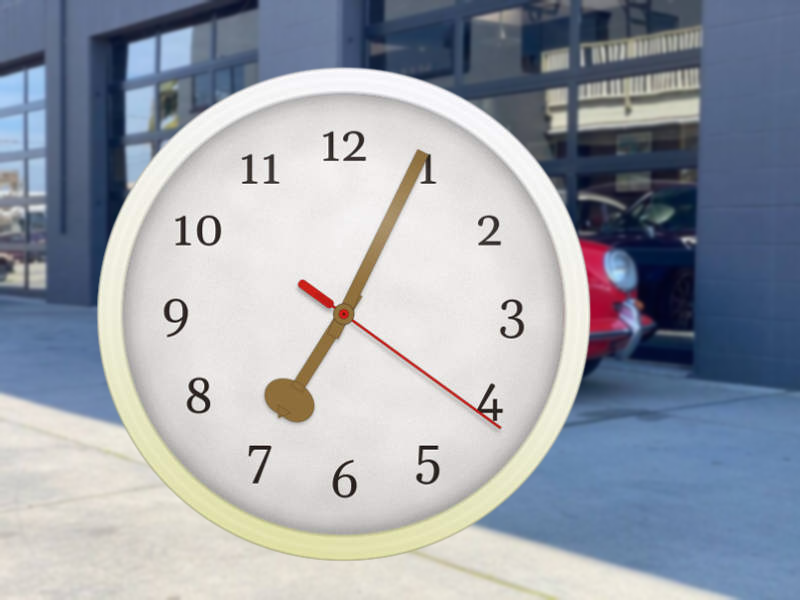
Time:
**7:04:21**
